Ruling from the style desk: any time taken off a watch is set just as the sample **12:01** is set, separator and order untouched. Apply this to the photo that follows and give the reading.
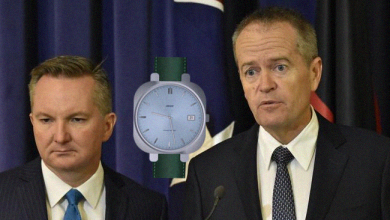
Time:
**9:28**
